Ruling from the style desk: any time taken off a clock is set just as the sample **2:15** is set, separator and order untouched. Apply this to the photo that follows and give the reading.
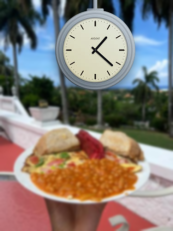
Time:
**1:22**
